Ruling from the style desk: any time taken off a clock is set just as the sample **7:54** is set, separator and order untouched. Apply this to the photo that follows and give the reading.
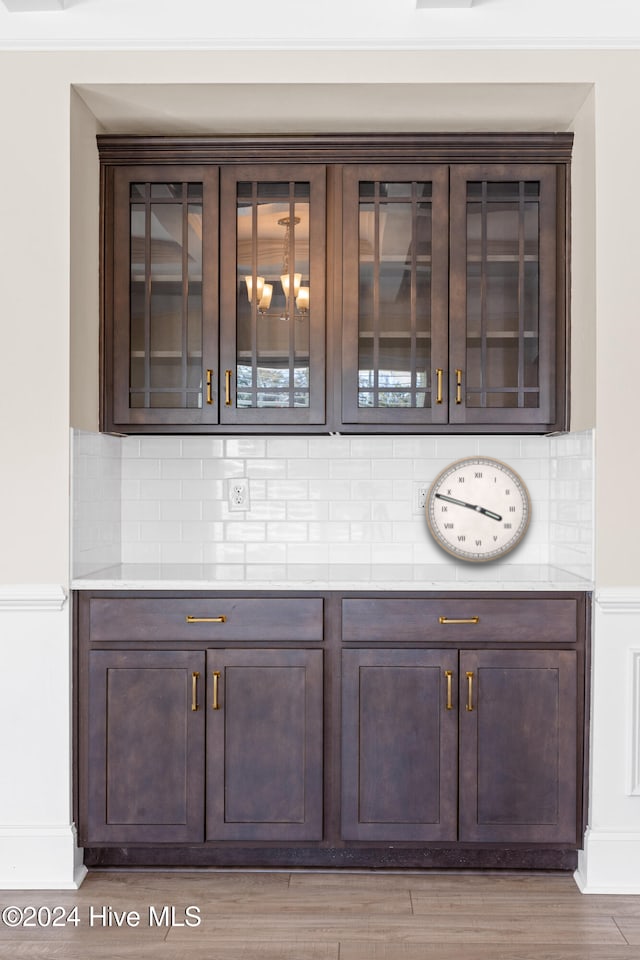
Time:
**3:48**
